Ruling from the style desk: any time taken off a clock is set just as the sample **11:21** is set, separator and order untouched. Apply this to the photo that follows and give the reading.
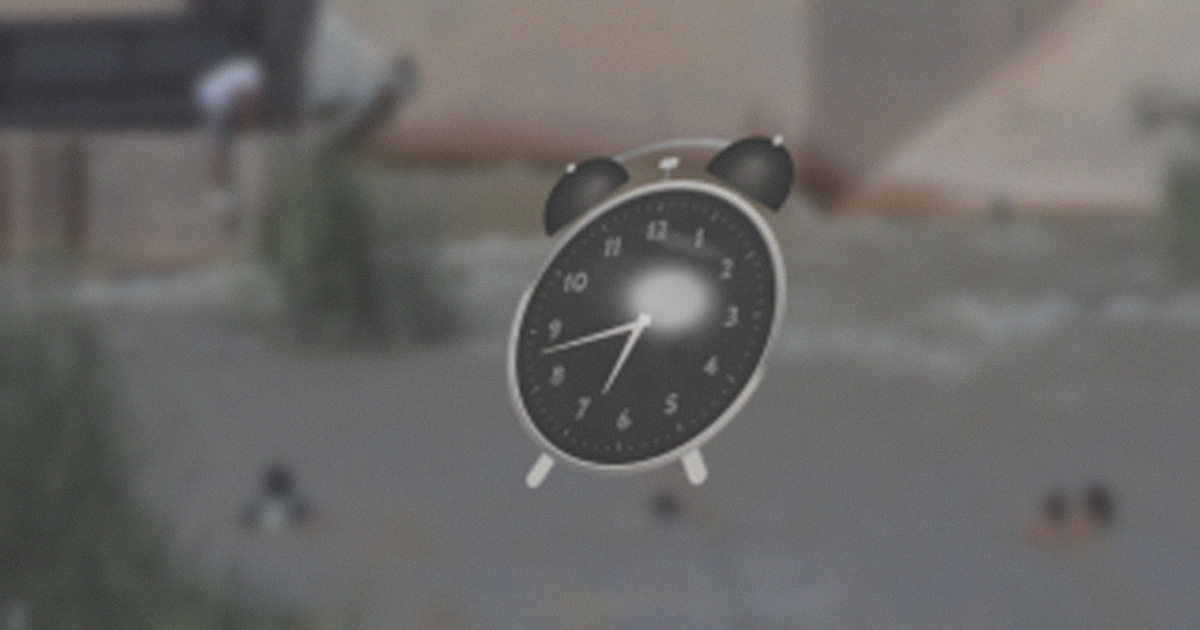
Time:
**6:43**
